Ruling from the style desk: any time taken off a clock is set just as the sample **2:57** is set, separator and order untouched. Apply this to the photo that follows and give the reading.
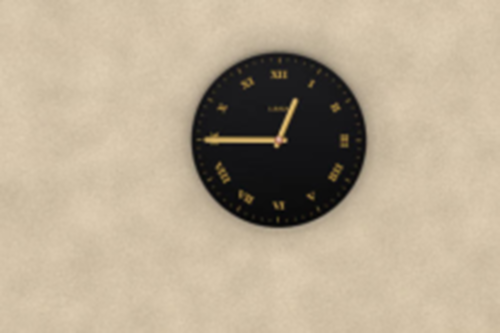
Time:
**12:45**
